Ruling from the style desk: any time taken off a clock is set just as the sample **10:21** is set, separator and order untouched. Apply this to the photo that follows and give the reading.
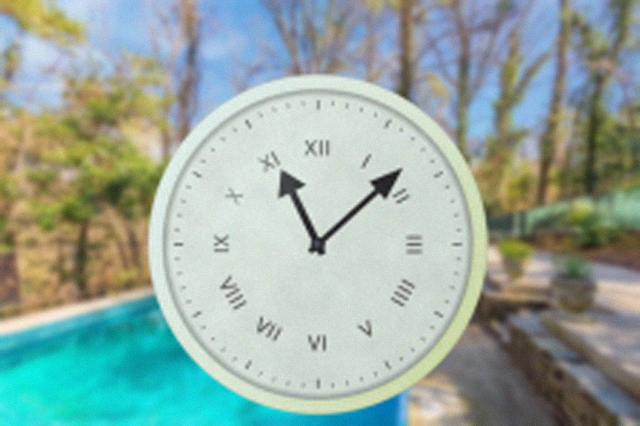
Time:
**11:08**
